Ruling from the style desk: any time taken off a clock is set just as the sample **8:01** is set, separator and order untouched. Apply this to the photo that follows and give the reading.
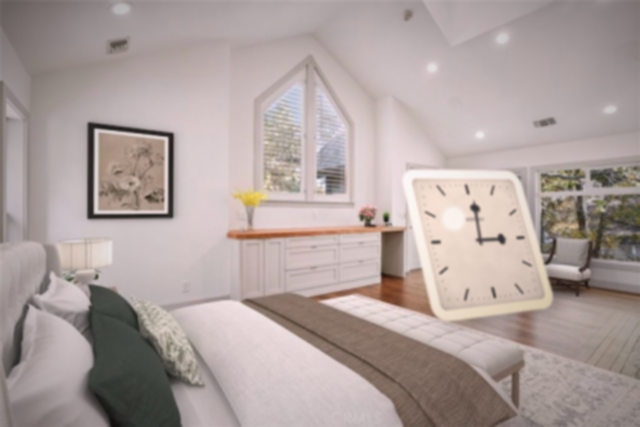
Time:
**3:01**
